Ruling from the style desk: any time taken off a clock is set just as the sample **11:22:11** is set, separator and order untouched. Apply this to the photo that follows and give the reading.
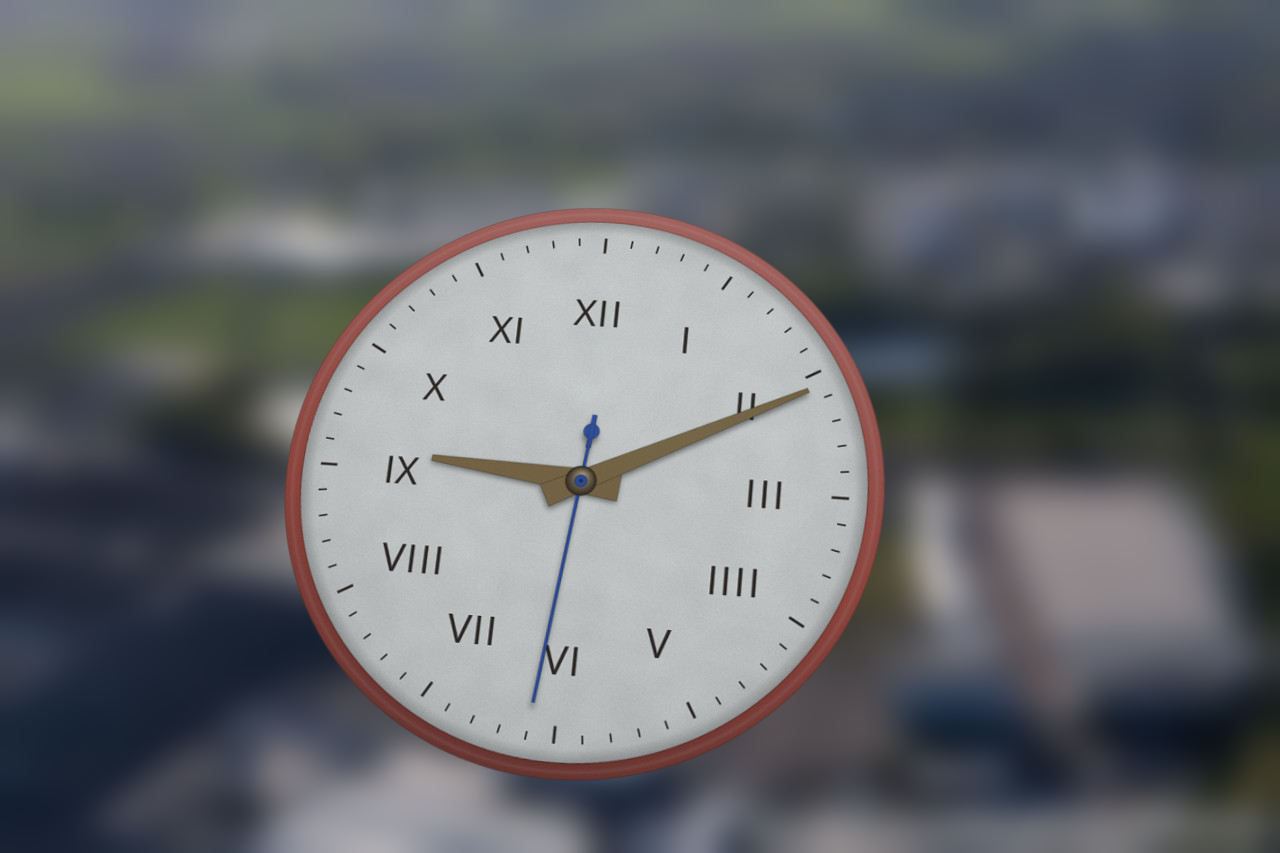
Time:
**9:10:31**
